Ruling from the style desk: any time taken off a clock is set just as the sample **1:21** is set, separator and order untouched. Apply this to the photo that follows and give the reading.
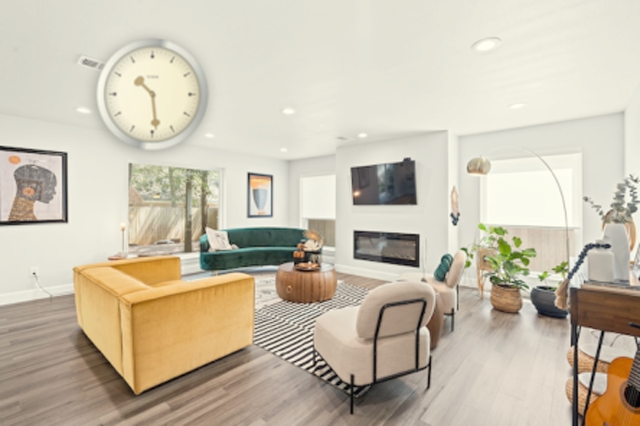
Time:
**10:29**
